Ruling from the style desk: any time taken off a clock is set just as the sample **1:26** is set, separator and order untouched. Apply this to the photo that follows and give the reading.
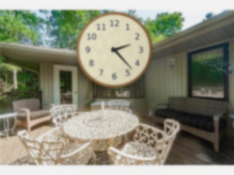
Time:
**2:23**
